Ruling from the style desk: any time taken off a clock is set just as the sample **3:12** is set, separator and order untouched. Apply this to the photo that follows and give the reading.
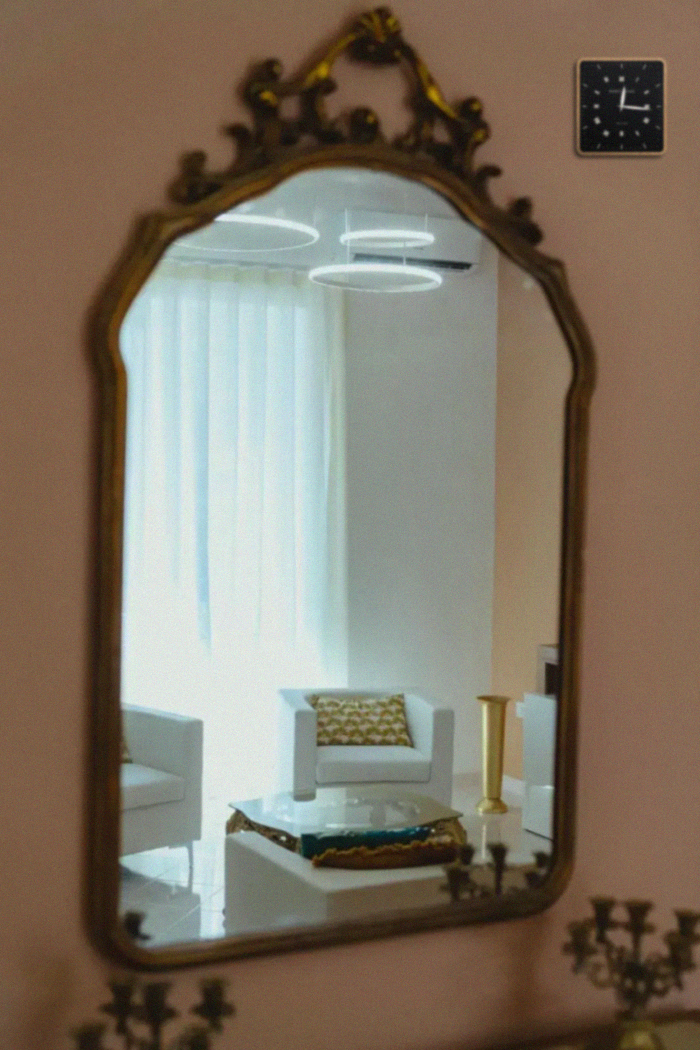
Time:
**12:16**
